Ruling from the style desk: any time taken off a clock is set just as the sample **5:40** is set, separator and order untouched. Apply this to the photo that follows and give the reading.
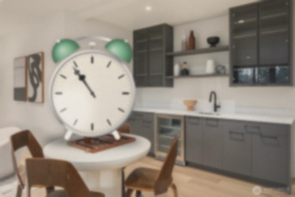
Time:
**10:54**
